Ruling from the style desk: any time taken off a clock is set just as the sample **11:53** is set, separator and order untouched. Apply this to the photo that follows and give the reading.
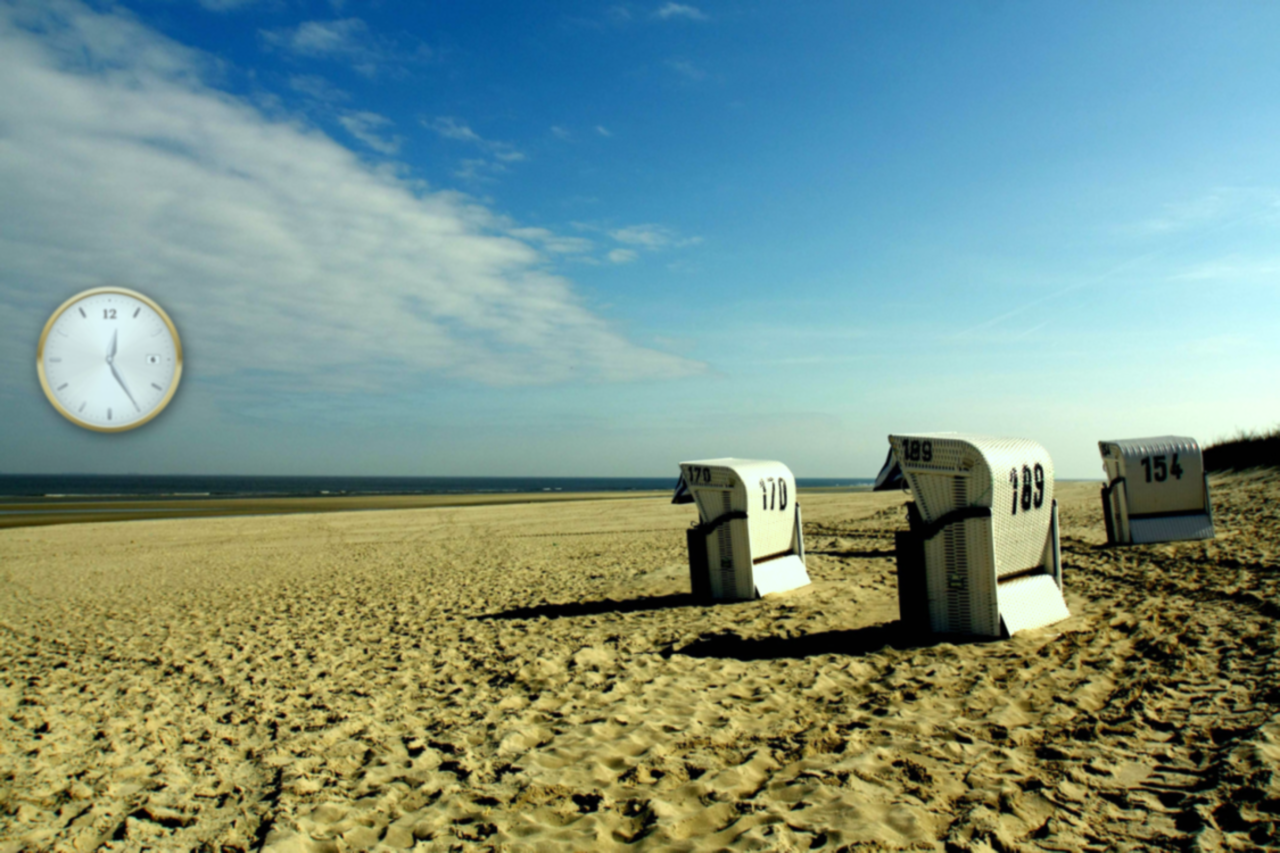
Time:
**12:25**
